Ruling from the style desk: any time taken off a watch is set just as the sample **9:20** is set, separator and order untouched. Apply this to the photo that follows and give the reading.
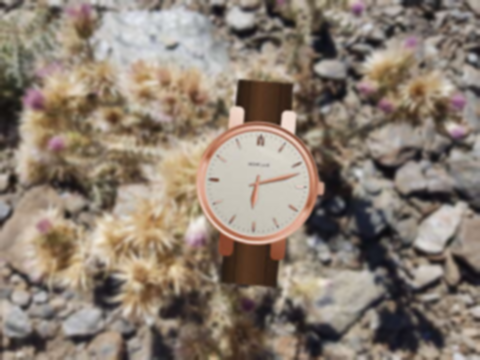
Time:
**6:12**
